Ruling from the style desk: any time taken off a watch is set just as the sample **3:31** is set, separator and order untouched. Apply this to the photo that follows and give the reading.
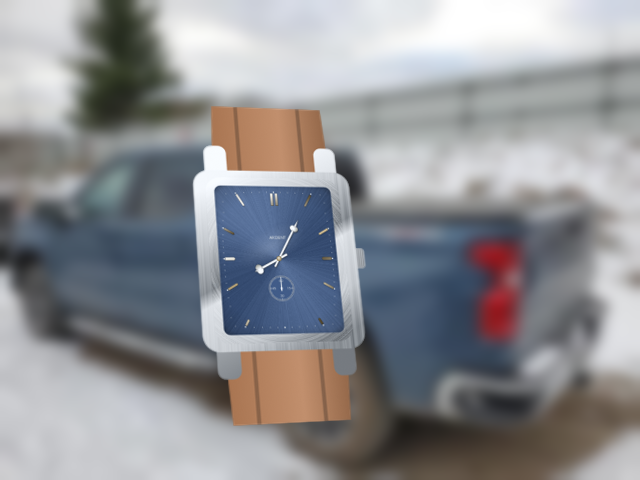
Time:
**8:05**
